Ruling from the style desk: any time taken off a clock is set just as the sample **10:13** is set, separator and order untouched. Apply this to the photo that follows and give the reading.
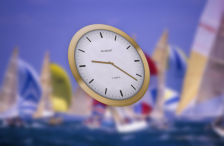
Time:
**9:22**
